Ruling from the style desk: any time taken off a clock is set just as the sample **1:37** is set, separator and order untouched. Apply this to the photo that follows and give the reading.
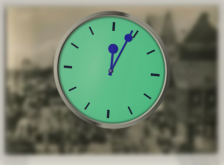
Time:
**12:04**
